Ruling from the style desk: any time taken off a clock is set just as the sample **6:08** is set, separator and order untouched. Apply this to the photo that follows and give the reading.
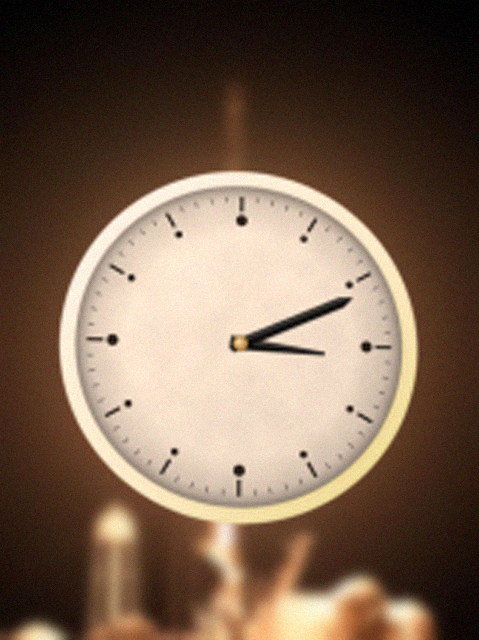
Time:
**3:11**
